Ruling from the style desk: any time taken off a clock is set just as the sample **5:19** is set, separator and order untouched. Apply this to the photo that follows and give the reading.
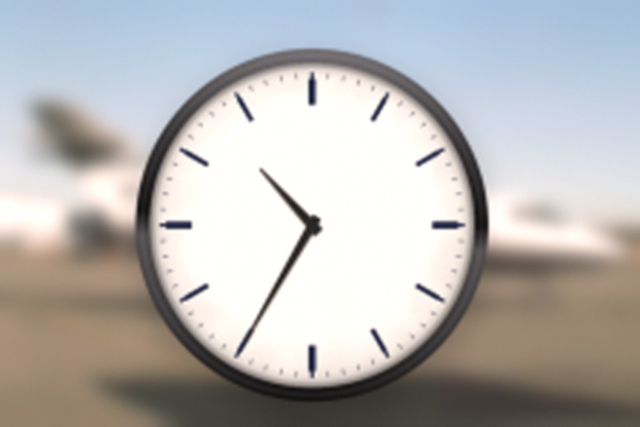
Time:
**10:35**
